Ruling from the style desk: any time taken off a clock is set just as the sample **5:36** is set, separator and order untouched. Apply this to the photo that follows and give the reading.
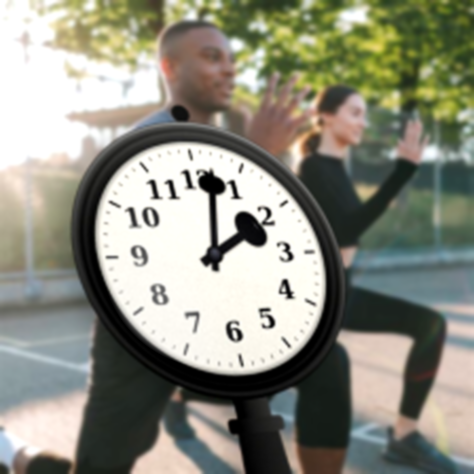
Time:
**2:02**
